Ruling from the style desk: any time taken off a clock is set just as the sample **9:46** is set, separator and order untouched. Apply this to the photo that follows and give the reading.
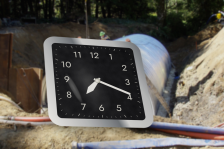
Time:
**7:19**
